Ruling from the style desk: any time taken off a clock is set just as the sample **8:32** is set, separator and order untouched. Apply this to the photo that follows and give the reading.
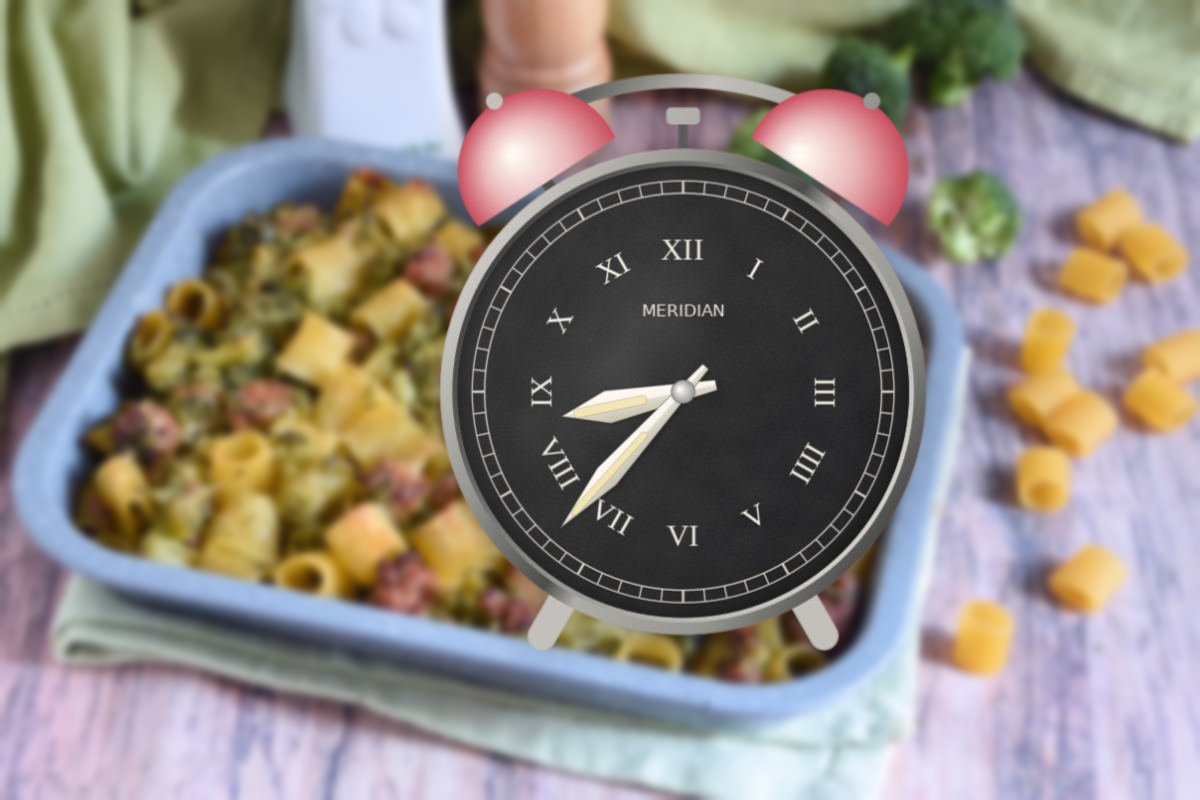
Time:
**8:37**
